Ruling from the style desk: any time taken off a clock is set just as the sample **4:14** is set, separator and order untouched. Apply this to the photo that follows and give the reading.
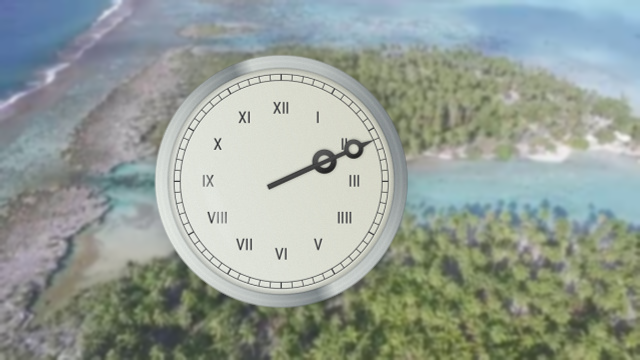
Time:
**2:11**
